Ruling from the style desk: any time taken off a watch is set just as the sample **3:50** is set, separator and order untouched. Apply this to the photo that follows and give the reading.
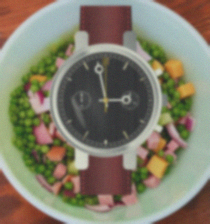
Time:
**2:58**
